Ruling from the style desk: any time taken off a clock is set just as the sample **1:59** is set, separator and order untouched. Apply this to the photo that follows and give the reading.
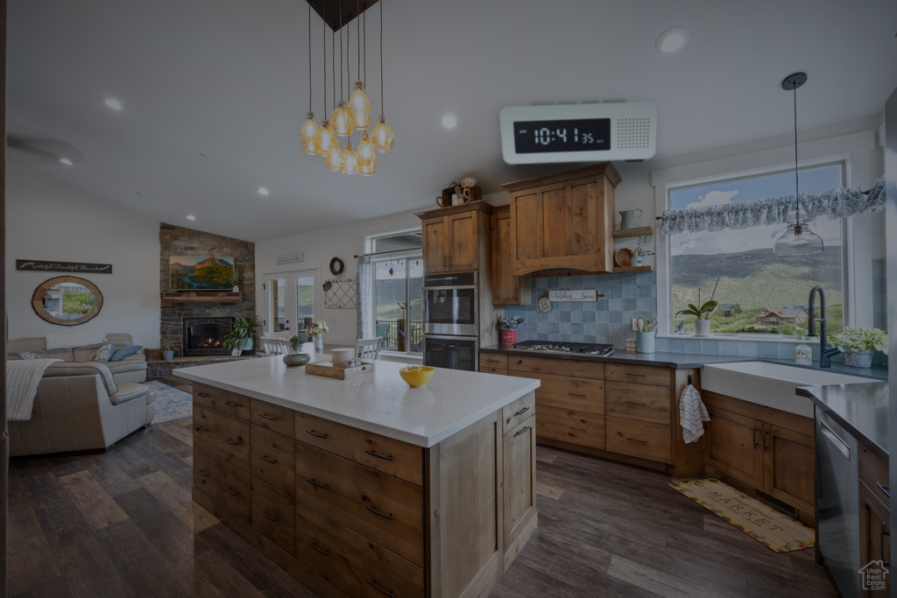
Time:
**10:41**
